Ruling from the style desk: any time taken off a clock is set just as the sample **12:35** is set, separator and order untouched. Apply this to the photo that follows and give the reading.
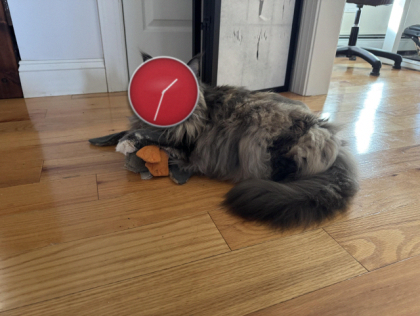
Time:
**1:33**
